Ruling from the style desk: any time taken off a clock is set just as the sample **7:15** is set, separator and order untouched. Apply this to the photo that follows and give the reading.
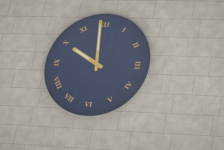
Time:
**9:59**
